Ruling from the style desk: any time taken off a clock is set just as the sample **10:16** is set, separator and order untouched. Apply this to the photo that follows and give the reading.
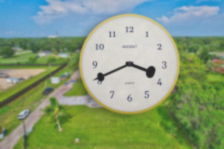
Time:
**3:41**
